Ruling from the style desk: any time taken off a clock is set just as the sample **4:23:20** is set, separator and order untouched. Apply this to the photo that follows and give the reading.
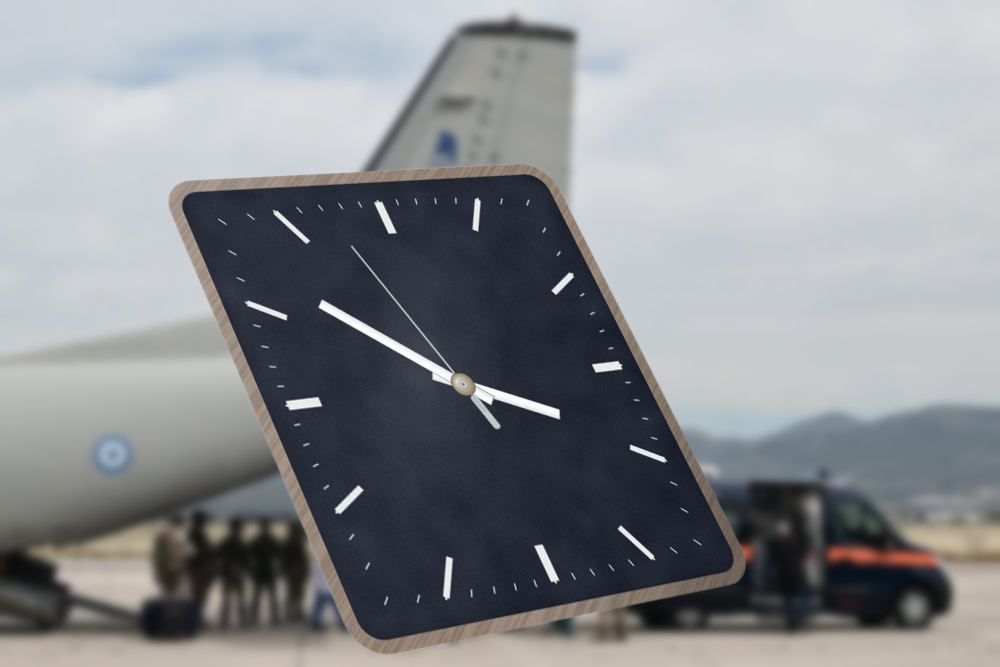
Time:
**3:51:57**
